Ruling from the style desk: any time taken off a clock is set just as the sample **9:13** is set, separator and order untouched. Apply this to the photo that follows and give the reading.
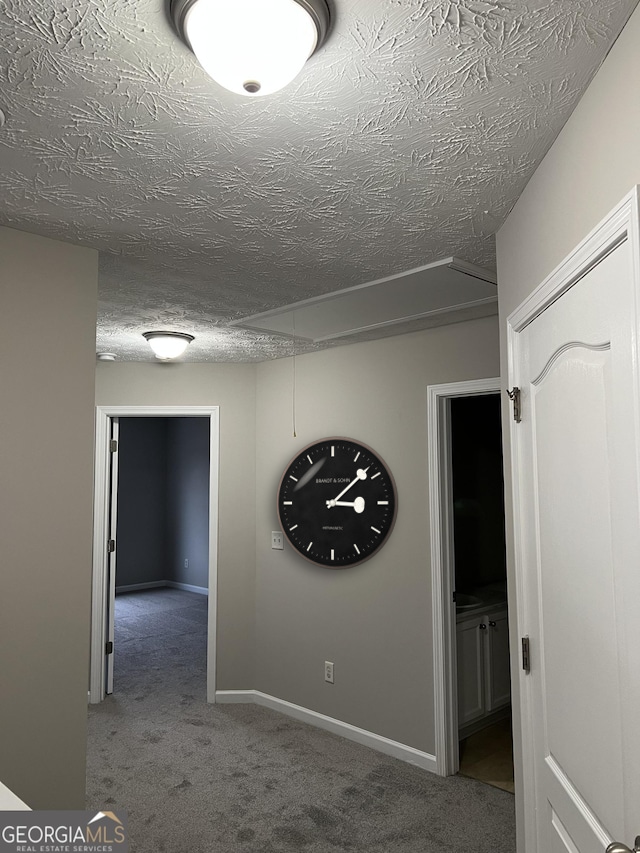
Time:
**3:08**
